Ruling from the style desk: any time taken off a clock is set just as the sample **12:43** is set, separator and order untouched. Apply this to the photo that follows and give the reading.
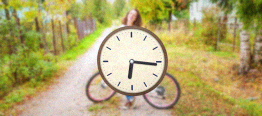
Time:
**6:16**
